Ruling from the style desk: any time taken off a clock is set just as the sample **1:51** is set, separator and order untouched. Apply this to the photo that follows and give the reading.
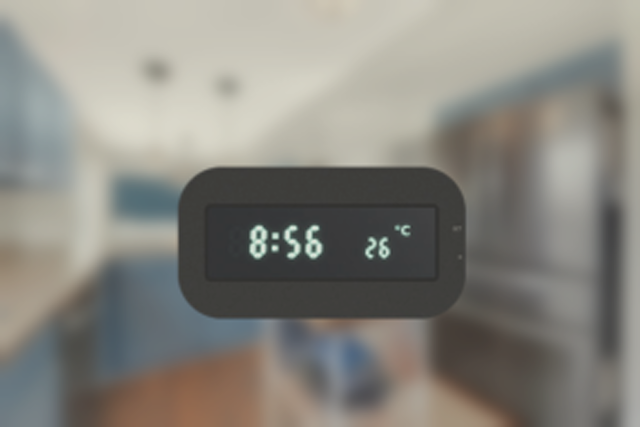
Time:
**8:56**
